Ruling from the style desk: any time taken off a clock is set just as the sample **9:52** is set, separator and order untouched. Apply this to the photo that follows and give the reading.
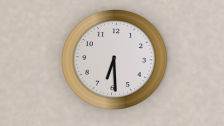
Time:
**6:29**
